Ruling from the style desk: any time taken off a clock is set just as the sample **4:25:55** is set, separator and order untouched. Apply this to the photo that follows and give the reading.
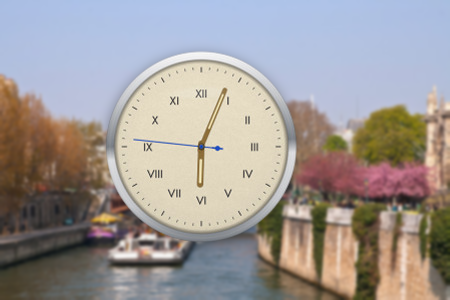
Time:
**6:03:46**
